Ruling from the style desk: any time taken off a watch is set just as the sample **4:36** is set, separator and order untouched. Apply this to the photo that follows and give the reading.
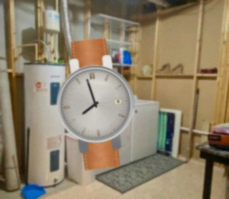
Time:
**7:58**
